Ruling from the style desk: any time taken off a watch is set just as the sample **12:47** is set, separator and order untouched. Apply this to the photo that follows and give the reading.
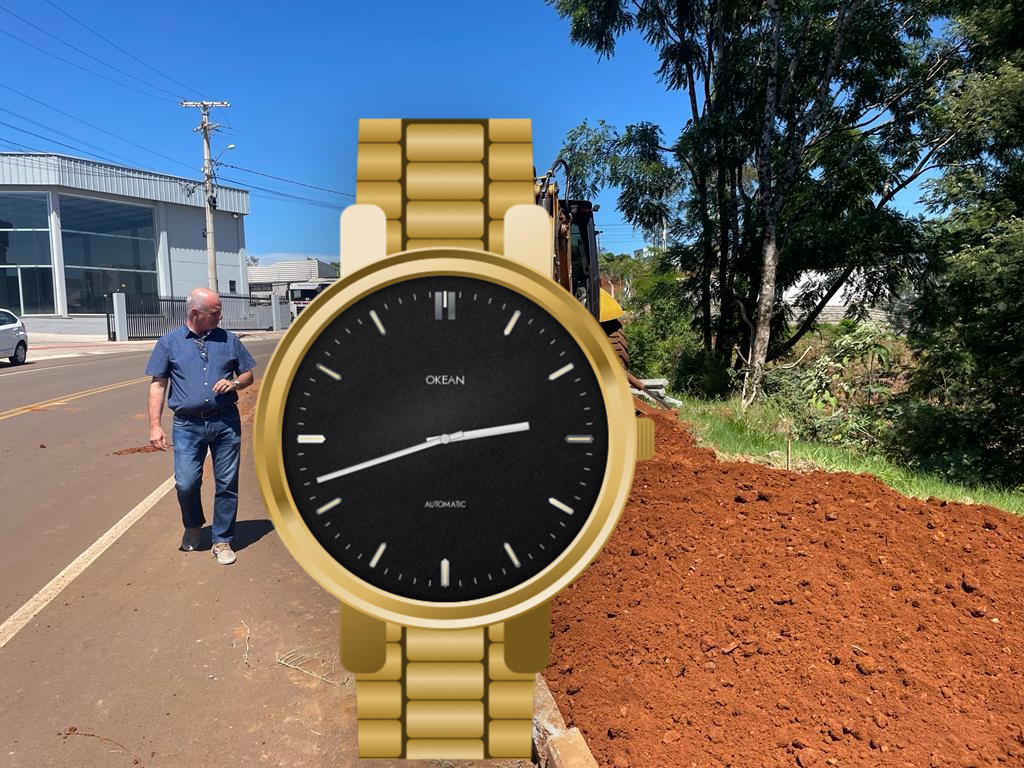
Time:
**2:42**
